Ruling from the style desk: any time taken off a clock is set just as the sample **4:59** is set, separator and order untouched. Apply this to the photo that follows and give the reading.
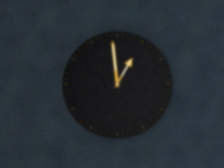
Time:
**12:59**
